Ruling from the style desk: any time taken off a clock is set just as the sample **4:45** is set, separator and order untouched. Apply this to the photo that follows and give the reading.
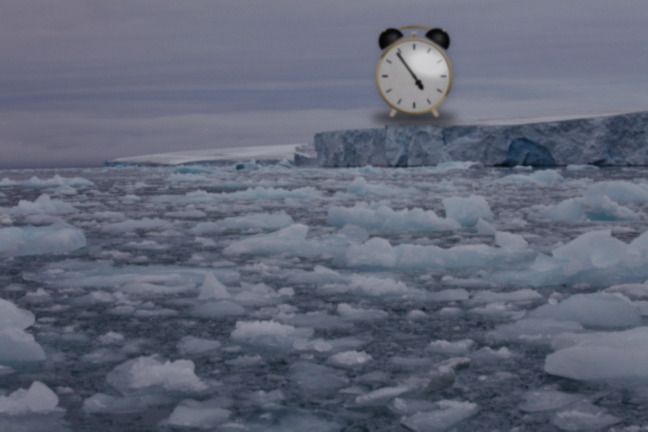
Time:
**4:54**
